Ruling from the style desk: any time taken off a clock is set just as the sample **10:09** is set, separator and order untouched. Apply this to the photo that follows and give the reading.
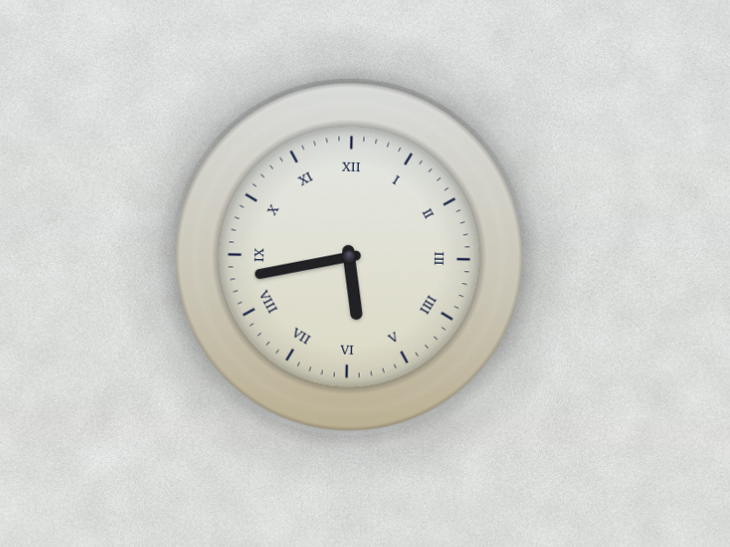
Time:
**5:43**
